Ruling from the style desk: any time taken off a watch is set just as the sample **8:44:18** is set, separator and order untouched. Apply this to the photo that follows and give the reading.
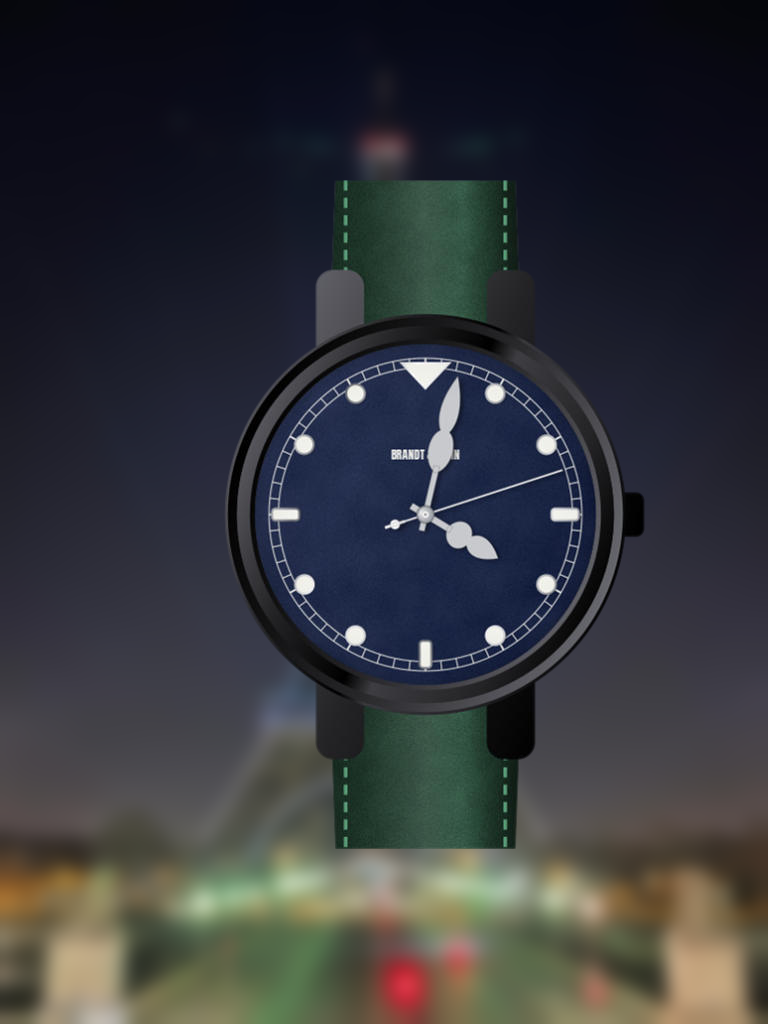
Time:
**4:02:12**
